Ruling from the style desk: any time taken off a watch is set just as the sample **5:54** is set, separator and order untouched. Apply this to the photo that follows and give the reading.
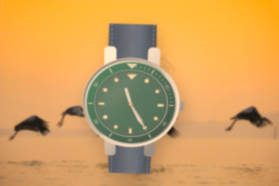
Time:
**11:25**
